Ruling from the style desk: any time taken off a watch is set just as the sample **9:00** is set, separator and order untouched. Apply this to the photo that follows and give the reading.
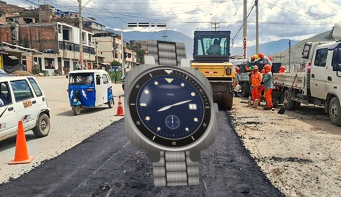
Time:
**8:12**
